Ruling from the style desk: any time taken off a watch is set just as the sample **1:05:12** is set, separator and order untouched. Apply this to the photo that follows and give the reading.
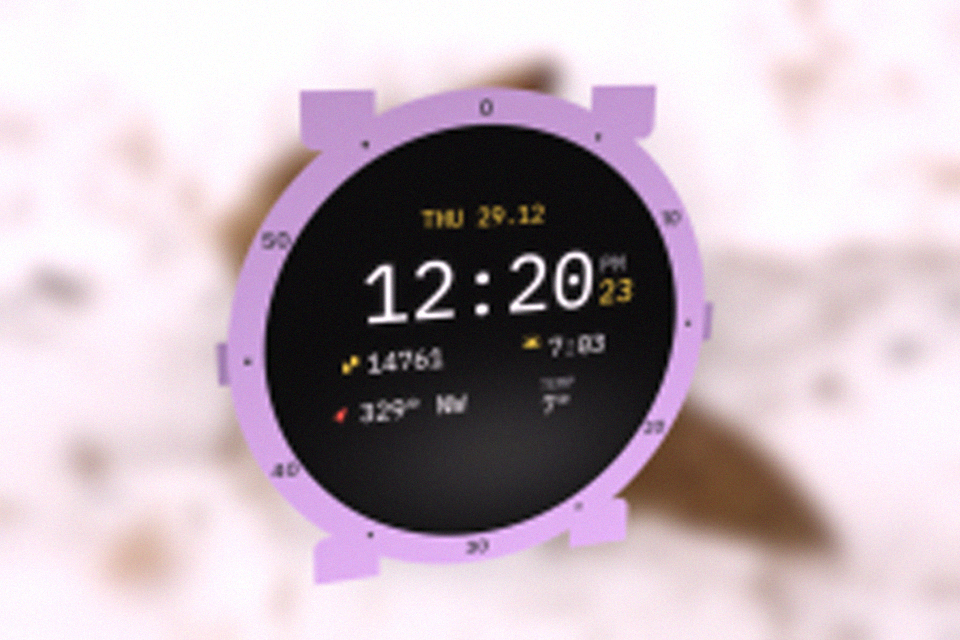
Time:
**12:20:23**
